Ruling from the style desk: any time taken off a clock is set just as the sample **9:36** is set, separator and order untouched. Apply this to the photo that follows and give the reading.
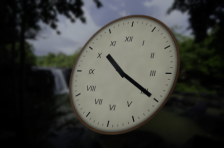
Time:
**10:20**
